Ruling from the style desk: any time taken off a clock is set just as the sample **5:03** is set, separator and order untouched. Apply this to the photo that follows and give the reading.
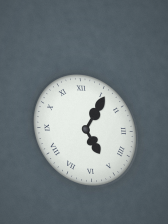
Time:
**5:06**
